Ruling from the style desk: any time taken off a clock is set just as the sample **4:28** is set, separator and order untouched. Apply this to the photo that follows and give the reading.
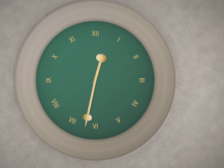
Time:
**12:32**
